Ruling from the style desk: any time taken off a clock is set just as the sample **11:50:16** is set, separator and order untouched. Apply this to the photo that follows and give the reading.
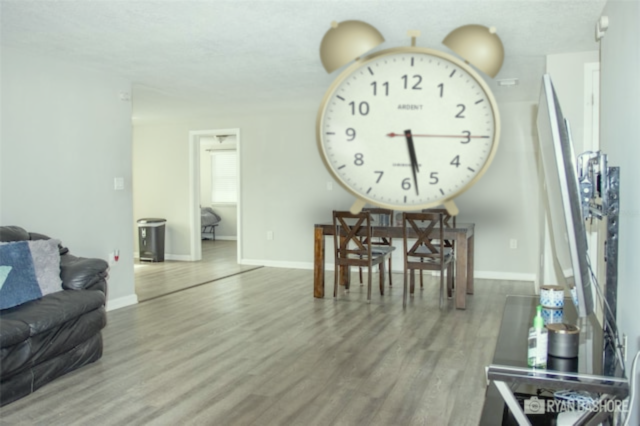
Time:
**5:28:15**
